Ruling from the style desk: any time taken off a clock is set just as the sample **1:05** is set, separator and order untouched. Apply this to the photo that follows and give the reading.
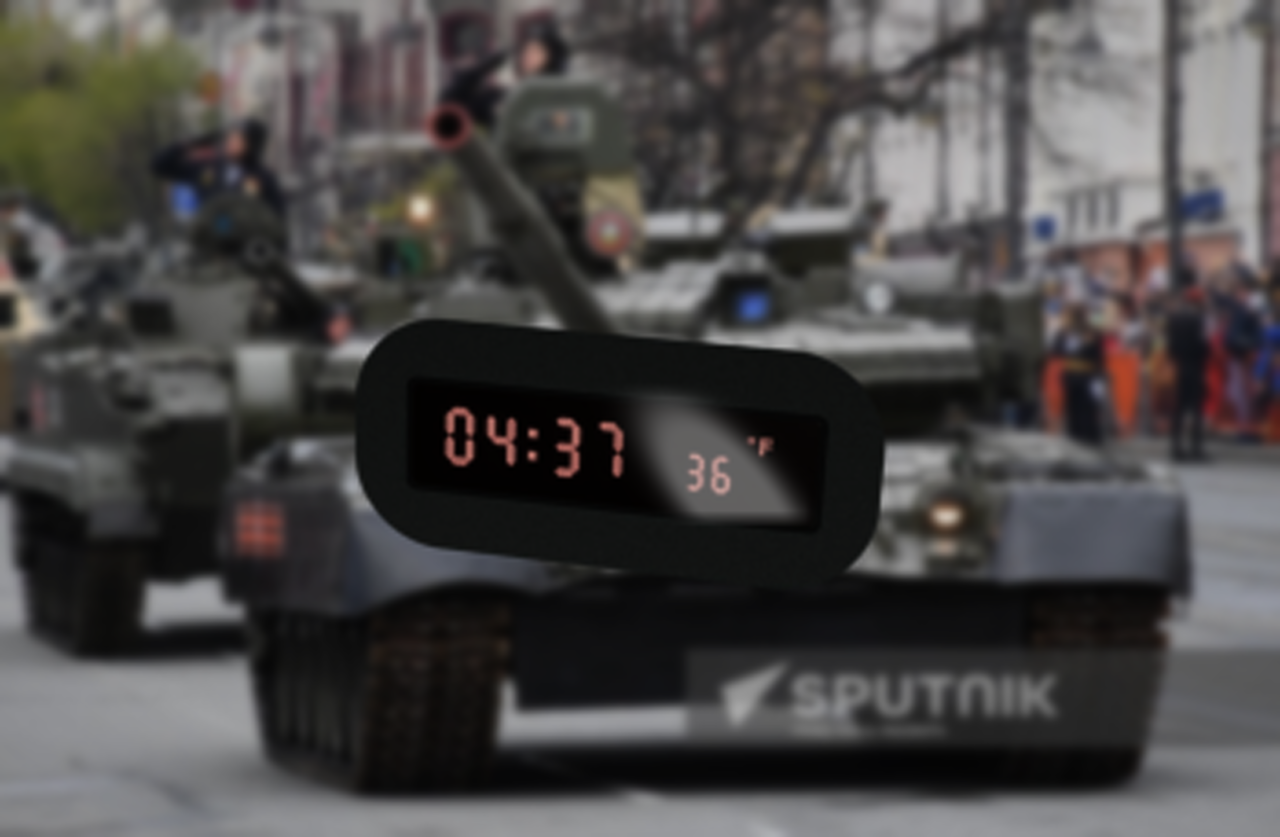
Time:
**4:37**
